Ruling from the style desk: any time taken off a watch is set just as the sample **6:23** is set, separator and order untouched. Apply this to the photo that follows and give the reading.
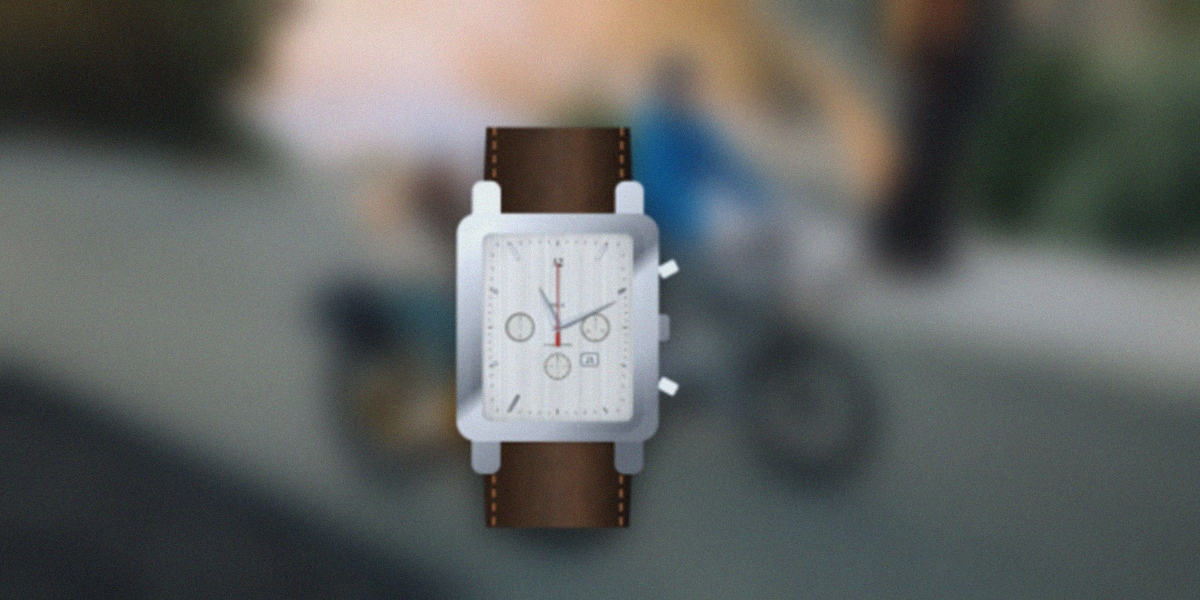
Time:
**11:11**
